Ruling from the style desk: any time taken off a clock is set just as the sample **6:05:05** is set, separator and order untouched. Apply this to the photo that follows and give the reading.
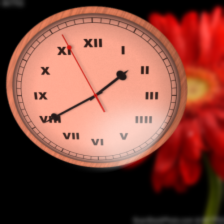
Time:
**1:39:56**
